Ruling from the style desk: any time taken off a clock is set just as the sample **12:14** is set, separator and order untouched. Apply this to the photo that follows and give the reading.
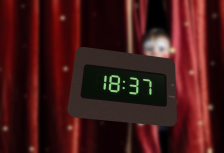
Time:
**18:37**
